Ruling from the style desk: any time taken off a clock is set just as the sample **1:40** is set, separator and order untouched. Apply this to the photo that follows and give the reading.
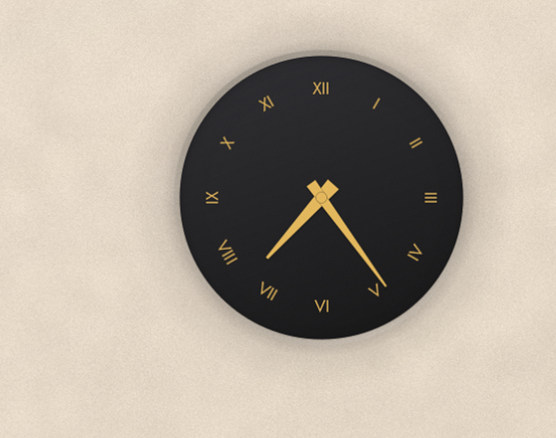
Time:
**7:24**
